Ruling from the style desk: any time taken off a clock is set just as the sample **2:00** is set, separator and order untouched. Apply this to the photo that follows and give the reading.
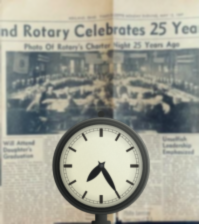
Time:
**7:25**
